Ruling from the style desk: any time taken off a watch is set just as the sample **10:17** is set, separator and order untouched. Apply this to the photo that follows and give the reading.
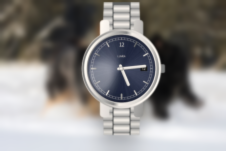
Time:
**5:14**
